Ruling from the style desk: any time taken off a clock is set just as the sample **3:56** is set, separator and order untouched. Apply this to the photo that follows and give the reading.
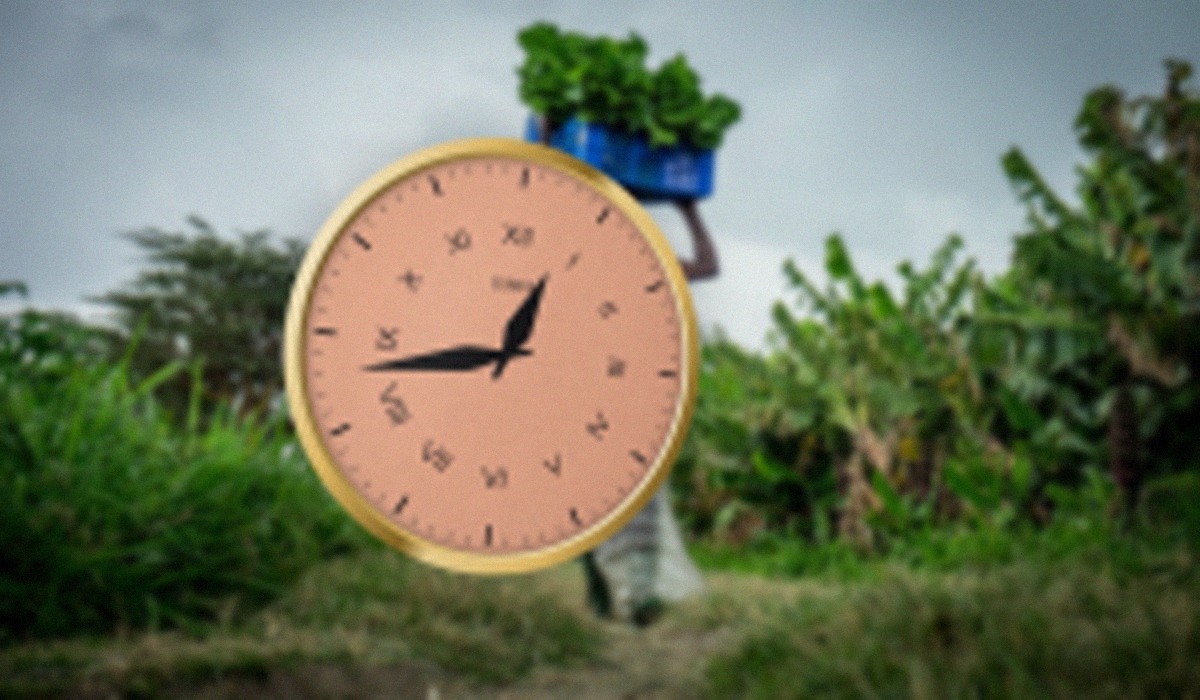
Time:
**12:43**
